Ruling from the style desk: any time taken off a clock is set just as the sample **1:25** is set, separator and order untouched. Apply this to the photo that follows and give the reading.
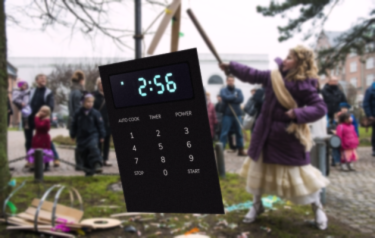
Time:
**2:56**
